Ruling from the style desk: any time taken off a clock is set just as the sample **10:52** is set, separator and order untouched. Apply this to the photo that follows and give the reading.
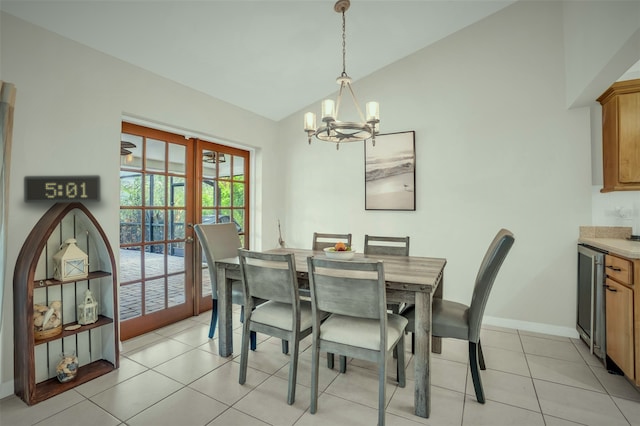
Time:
**5:01**
